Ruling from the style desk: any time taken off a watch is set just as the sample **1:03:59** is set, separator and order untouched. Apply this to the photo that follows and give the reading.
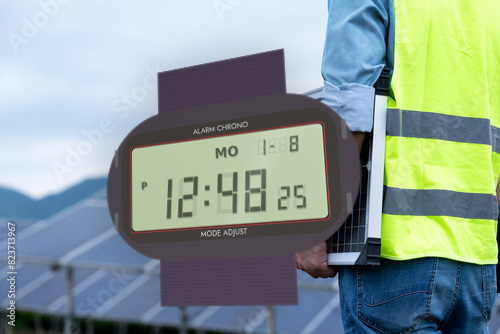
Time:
**12:48:25**
